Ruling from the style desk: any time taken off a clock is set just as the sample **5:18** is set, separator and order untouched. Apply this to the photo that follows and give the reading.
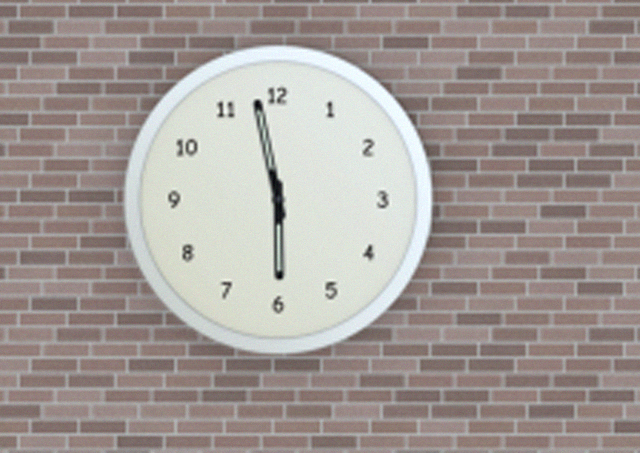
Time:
**5:58**
